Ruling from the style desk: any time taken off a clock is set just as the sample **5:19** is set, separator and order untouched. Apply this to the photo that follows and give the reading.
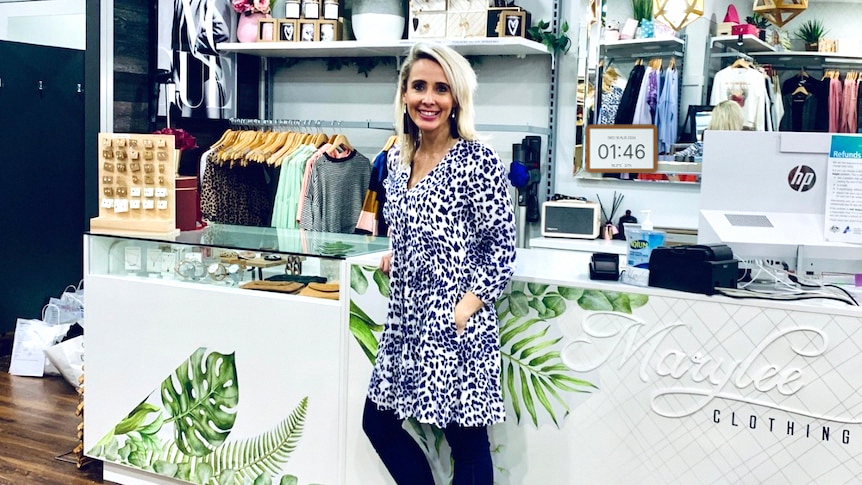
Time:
**1:46**
